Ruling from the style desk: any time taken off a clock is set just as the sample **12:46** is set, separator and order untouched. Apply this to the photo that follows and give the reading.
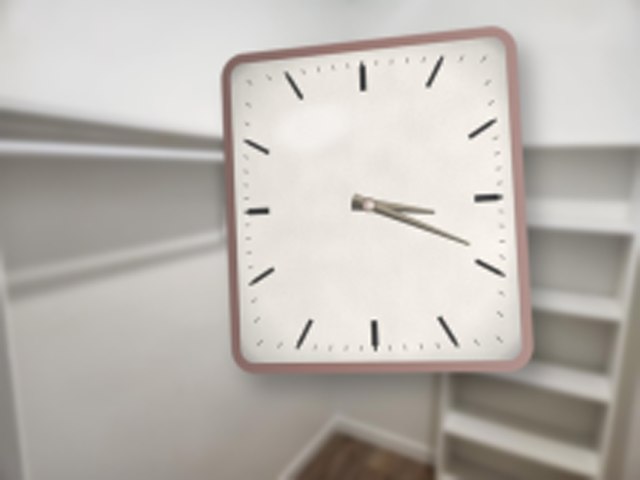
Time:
**3:19**
